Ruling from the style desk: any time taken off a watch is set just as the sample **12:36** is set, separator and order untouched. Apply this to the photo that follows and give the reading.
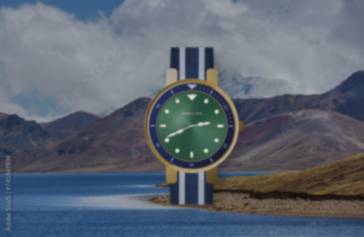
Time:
**2:41**
